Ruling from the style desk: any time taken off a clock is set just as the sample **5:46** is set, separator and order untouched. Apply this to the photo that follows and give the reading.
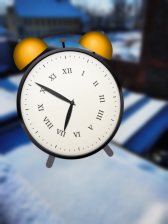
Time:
**6:51**
